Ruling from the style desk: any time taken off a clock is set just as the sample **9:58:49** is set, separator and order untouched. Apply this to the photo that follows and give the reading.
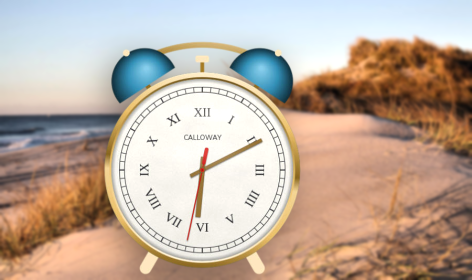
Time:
**6:10:32**
